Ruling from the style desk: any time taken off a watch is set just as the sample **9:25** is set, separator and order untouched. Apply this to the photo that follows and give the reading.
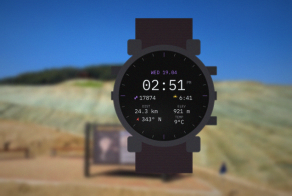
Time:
**2:51**
